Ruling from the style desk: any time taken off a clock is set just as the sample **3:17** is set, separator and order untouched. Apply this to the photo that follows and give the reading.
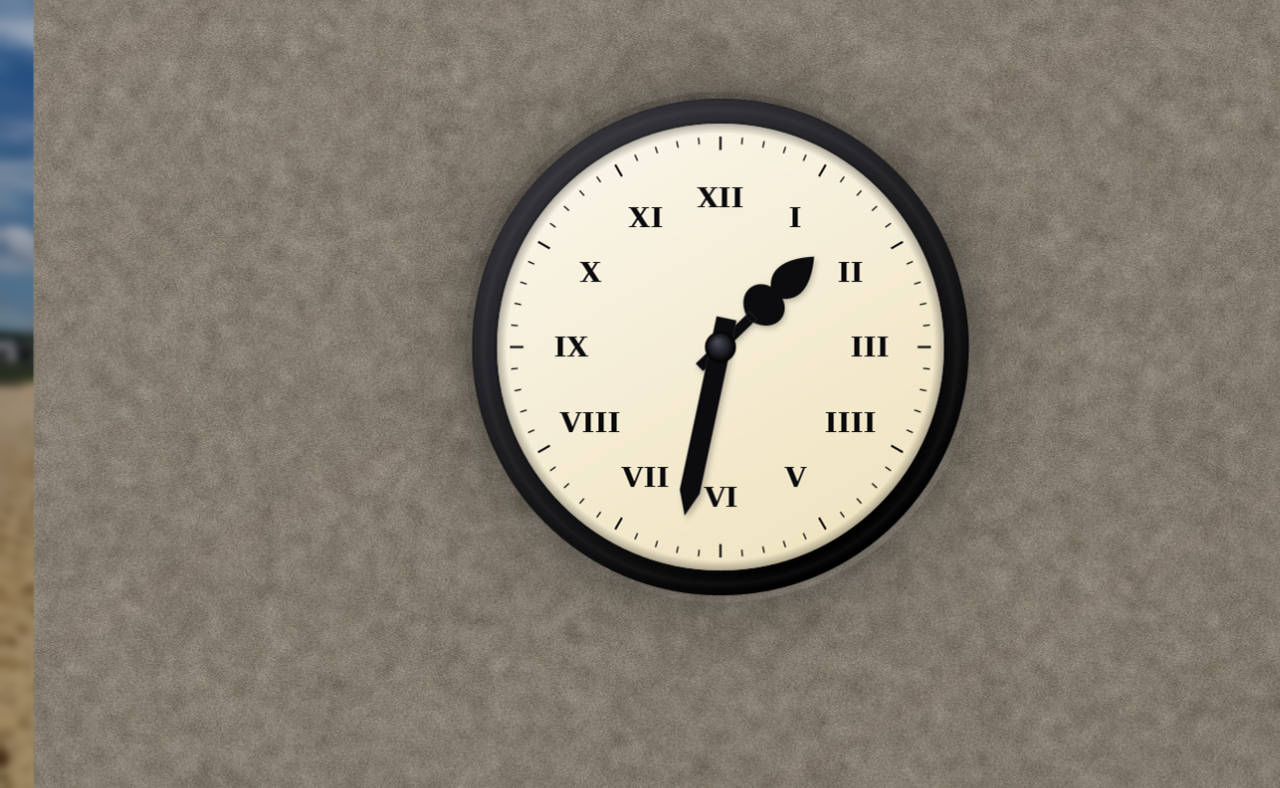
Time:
**1:32**
